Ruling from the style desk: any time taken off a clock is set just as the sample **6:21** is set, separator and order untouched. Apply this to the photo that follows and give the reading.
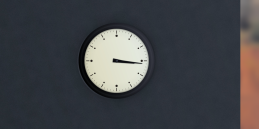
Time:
**3:16**
